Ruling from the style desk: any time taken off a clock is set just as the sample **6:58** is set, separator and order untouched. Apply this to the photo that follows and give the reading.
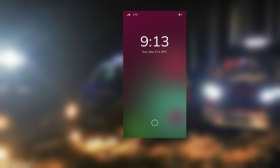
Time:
**9:13**
